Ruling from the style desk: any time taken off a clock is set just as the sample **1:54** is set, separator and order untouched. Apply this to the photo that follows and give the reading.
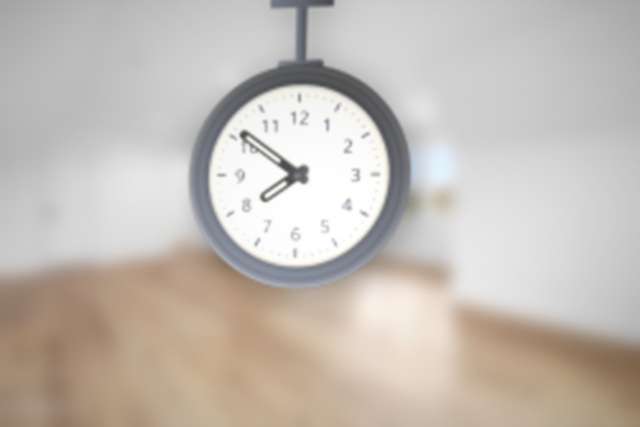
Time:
**7:51**
